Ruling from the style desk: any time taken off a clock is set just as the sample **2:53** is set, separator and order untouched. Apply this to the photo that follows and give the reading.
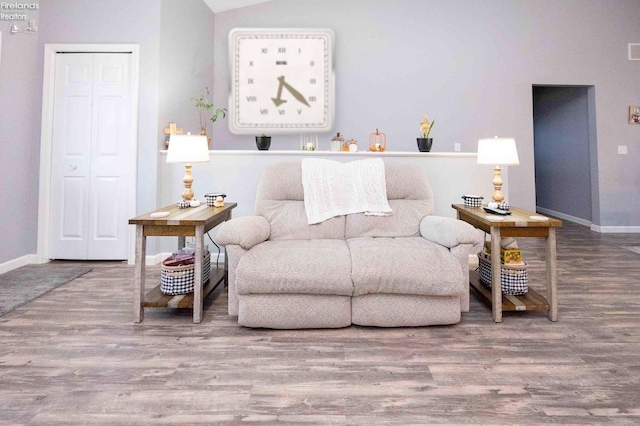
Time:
**6:22**
